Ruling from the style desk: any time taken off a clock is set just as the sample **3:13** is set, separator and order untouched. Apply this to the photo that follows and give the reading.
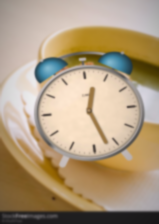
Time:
**12:27**
